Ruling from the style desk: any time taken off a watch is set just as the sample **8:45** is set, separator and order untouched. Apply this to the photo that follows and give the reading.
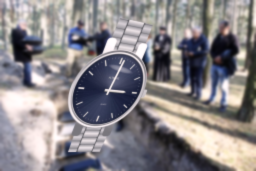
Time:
**3:01**
